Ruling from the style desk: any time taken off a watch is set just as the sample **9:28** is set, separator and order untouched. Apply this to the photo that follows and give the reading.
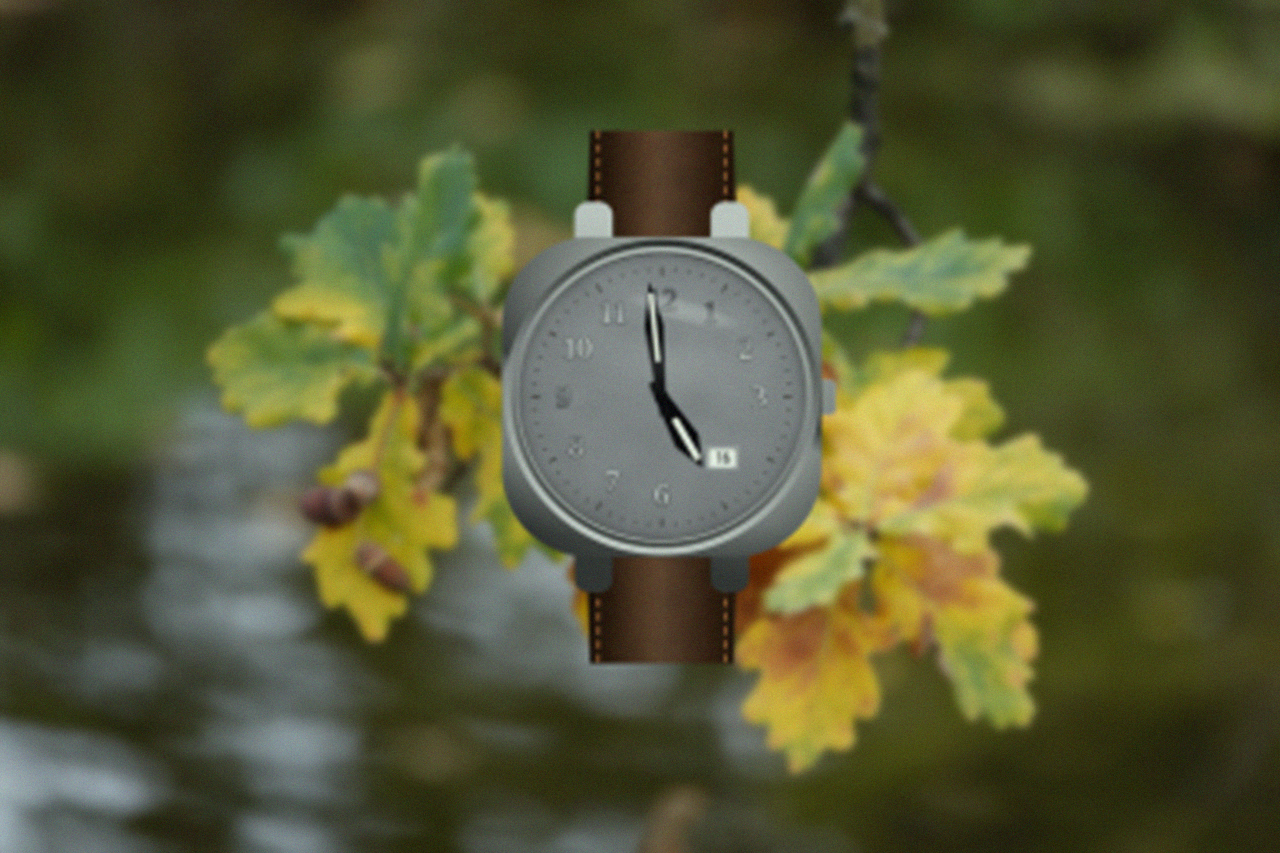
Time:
**4:59**
